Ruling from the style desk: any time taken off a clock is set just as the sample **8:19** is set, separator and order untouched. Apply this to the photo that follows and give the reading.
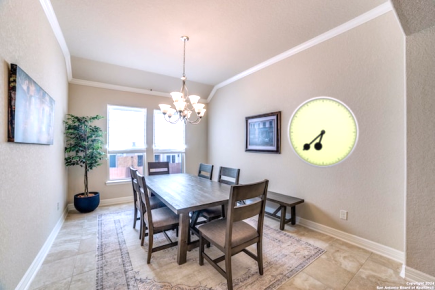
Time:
**6:38**
